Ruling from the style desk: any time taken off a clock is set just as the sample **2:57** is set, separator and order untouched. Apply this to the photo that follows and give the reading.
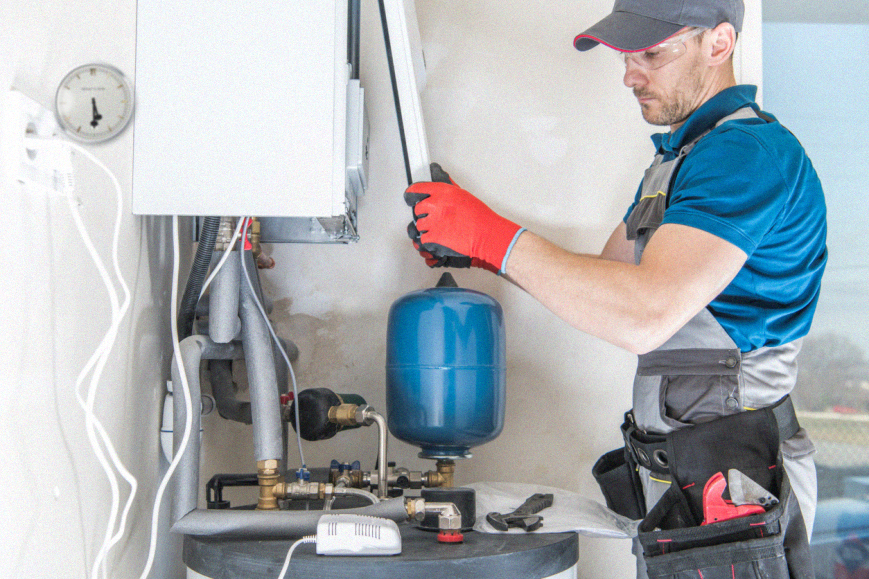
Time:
**5:30**
